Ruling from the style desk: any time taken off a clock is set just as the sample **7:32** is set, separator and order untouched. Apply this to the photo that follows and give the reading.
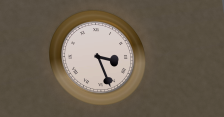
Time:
**3:27**
